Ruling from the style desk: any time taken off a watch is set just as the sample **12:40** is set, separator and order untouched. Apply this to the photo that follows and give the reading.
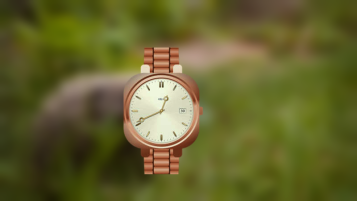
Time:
**12:41**
